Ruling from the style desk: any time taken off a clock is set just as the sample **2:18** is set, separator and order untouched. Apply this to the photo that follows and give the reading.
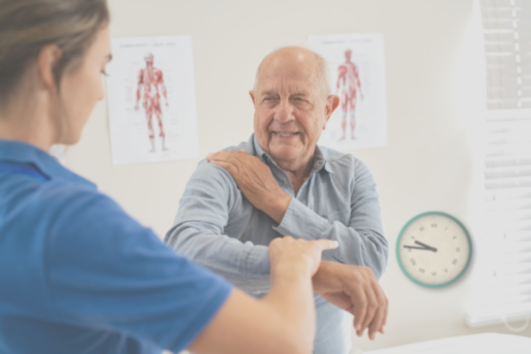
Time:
**9:46**
